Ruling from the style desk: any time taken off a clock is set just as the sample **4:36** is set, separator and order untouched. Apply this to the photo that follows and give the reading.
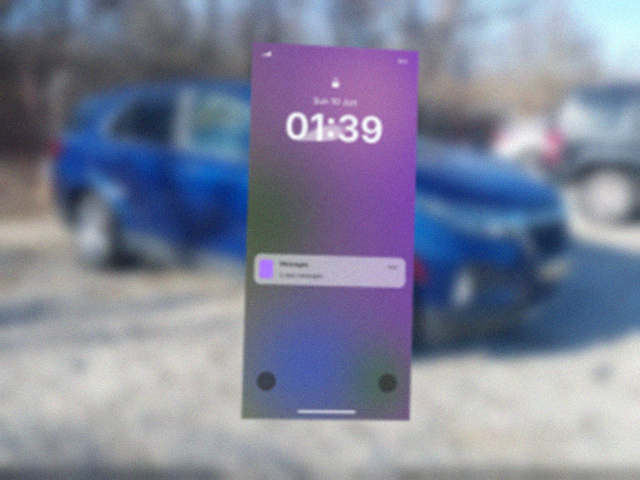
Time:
**1:39**
